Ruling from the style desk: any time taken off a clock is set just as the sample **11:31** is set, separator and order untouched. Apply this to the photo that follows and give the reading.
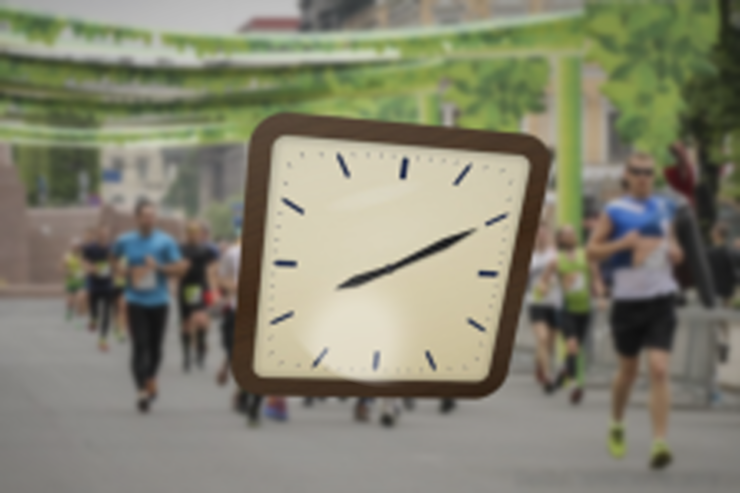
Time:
**8:10**
